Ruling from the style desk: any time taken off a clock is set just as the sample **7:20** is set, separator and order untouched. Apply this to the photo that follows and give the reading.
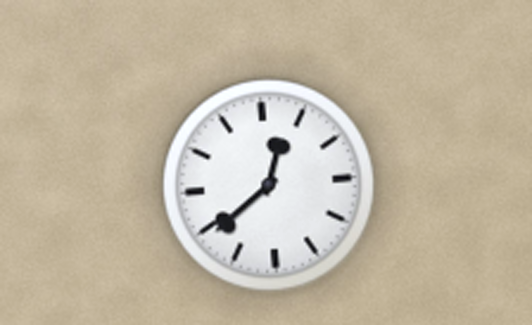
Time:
**12:39**
